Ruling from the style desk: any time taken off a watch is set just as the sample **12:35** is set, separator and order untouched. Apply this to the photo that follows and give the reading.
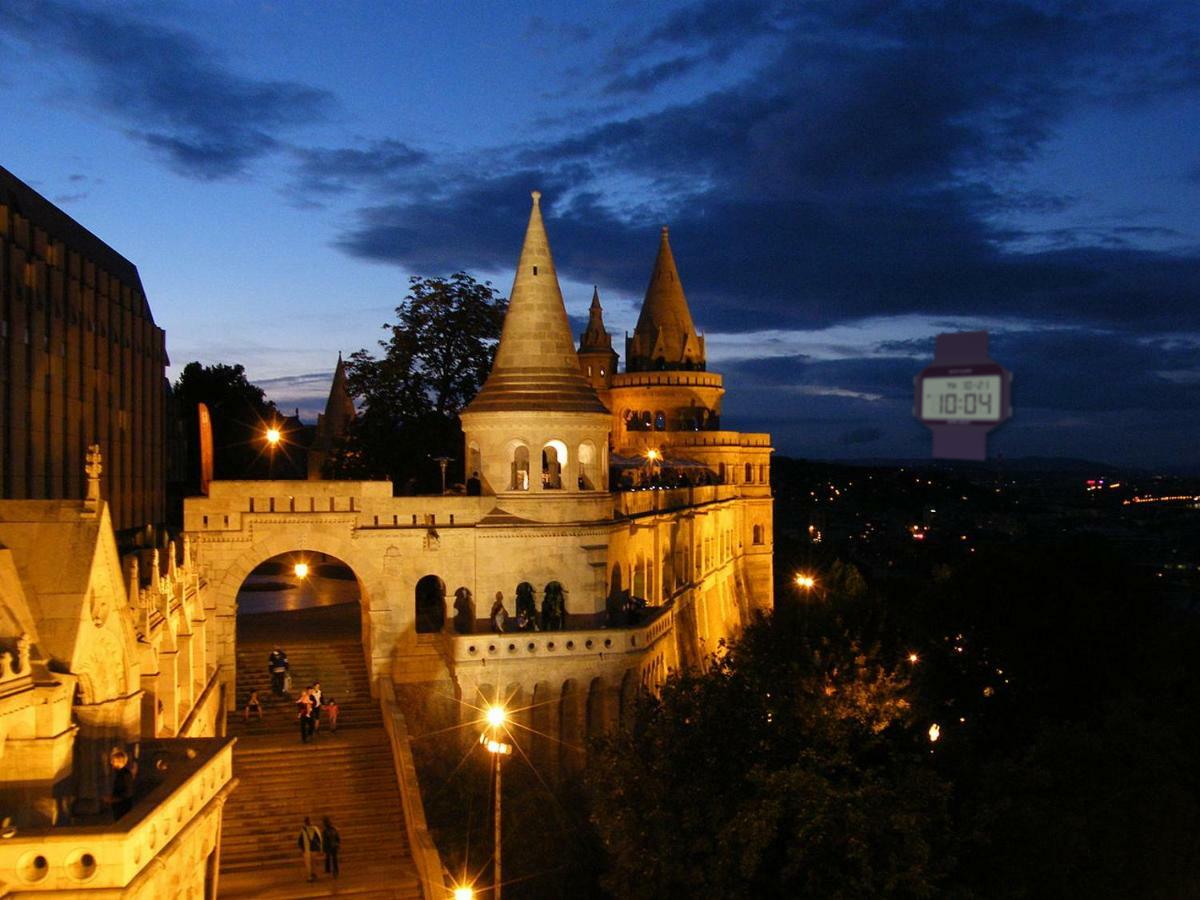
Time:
**10:04**
